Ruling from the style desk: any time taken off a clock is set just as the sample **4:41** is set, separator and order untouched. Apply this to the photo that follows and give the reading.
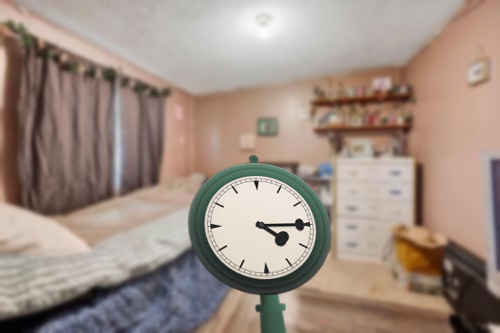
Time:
**4:15**
